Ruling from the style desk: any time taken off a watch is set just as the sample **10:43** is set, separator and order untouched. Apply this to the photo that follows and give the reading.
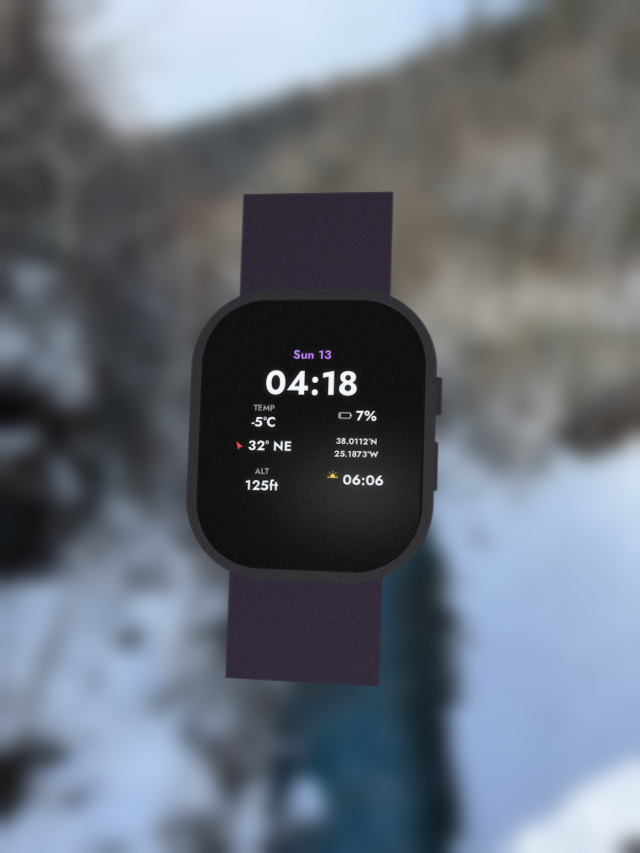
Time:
**4:18**
